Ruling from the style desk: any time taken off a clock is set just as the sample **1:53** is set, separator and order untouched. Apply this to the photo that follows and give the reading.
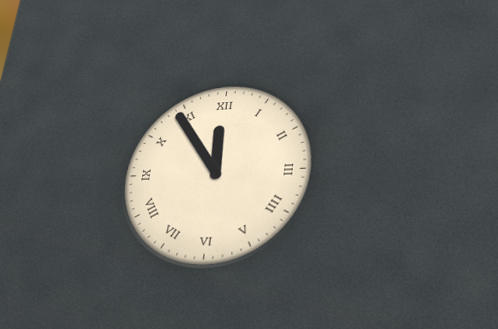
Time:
**11:54**
